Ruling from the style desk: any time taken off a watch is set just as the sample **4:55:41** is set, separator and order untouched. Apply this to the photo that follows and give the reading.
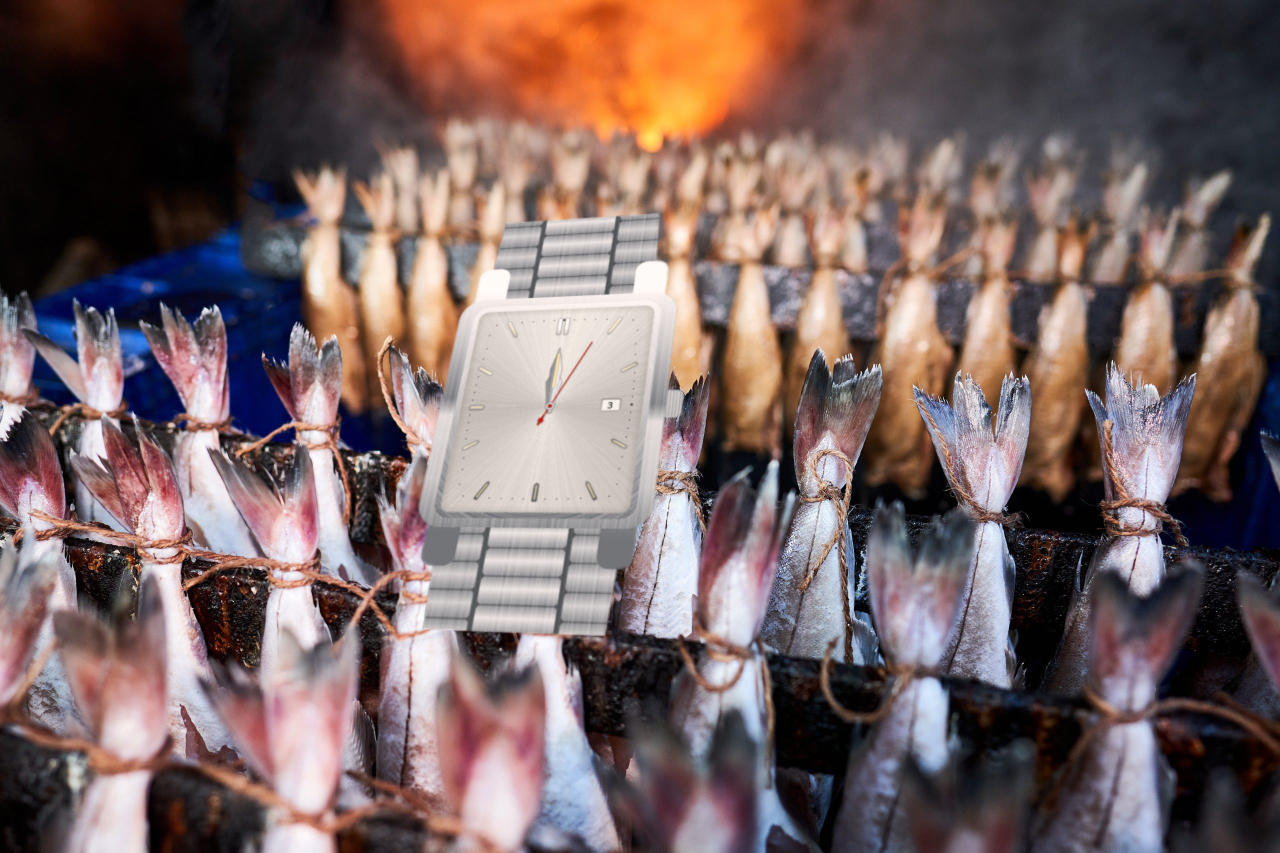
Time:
**12:00:04**
